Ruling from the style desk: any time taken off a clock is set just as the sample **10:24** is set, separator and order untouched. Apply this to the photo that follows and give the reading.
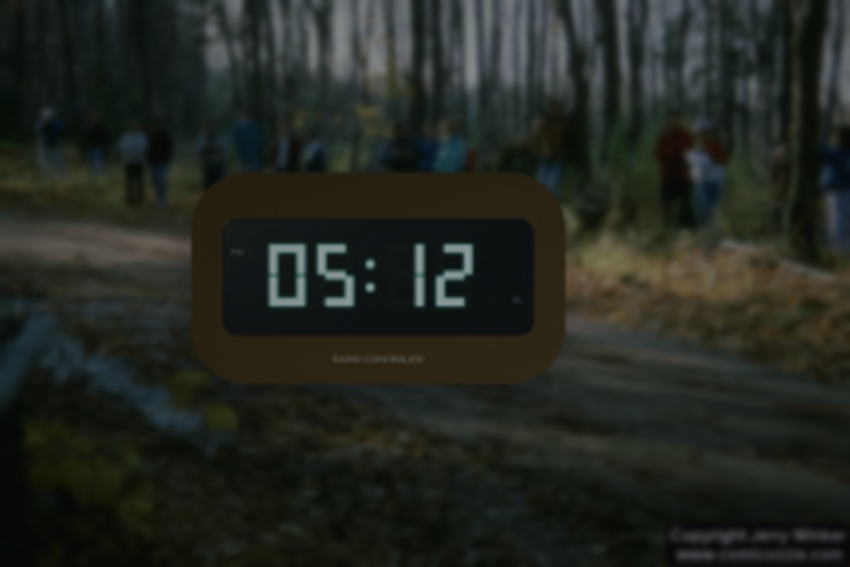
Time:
**5:12**
